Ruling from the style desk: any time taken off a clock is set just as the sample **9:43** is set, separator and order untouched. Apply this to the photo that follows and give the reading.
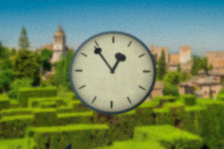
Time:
**12:54**
